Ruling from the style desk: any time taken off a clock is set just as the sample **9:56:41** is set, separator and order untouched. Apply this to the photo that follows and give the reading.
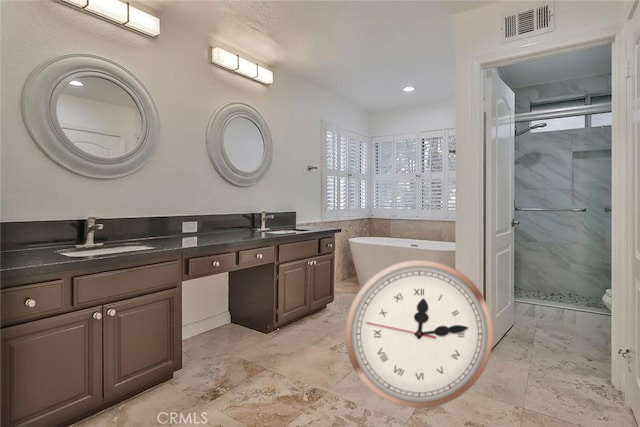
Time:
**12:13:47**
